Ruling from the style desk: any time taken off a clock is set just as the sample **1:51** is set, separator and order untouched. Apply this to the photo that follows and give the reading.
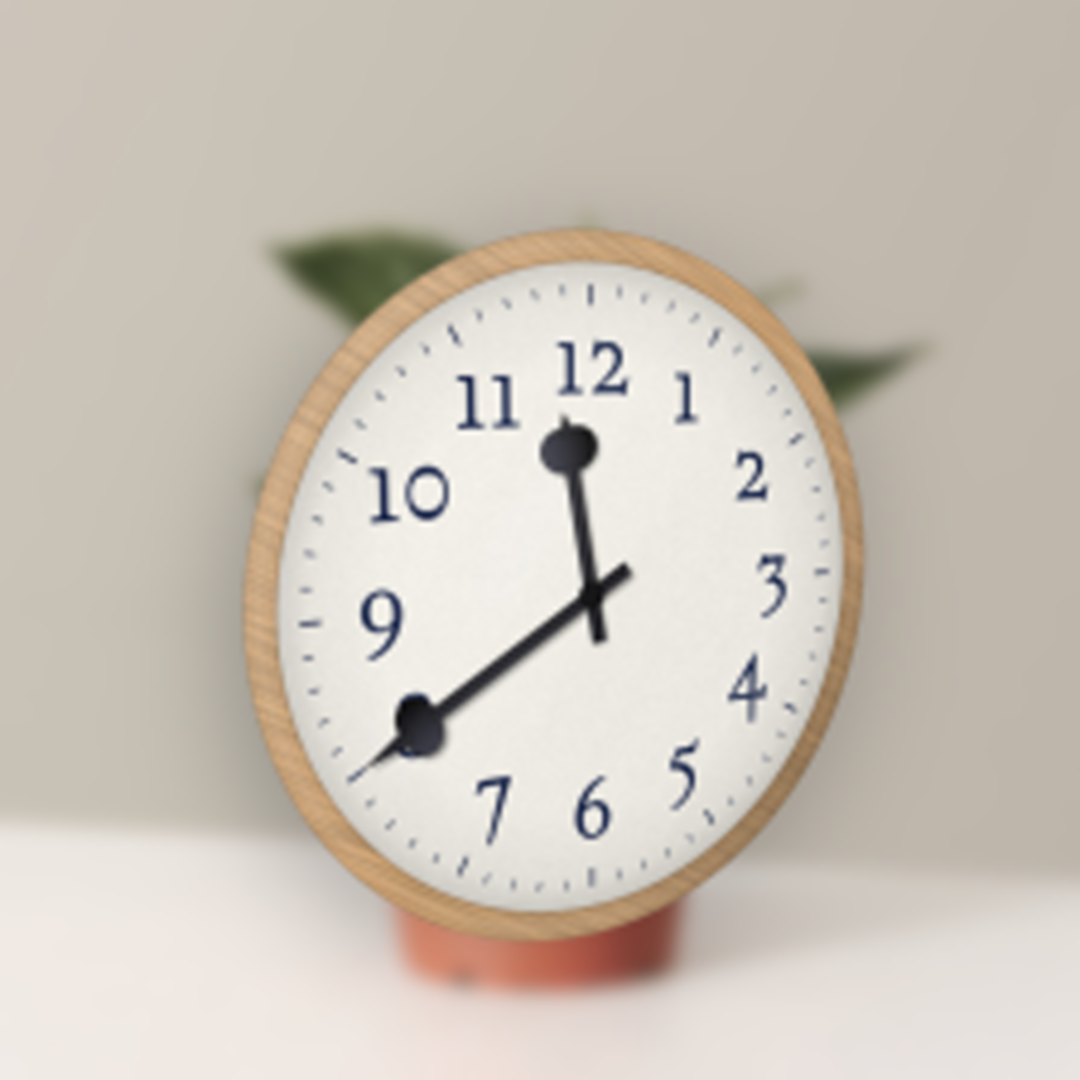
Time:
**11:40**
